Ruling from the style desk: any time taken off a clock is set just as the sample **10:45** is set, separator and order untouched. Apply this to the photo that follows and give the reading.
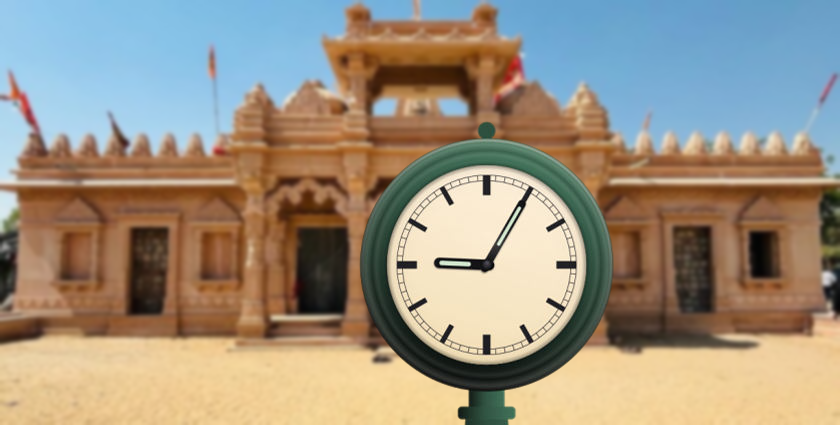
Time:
**9:05**
